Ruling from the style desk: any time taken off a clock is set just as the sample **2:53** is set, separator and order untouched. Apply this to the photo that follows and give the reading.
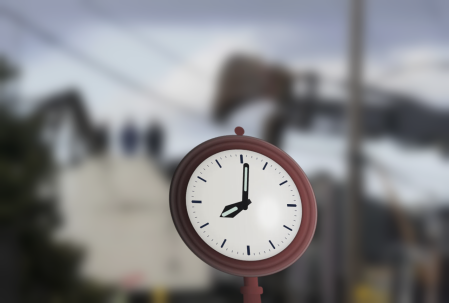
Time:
**8:01**
